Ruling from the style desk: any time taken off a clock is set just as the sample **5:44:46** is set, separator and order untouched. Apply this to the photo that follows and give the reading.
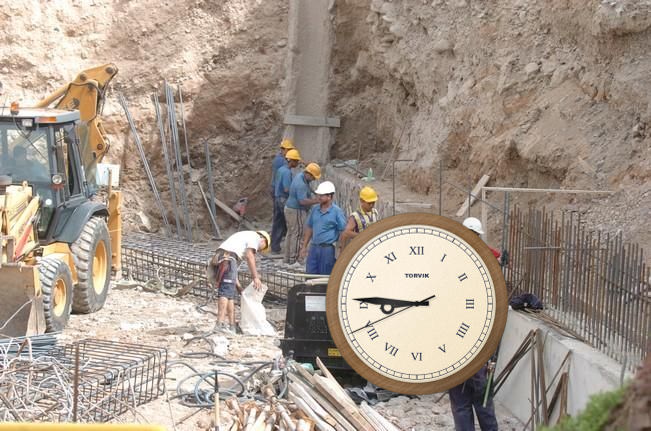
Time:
**8:45:41**
